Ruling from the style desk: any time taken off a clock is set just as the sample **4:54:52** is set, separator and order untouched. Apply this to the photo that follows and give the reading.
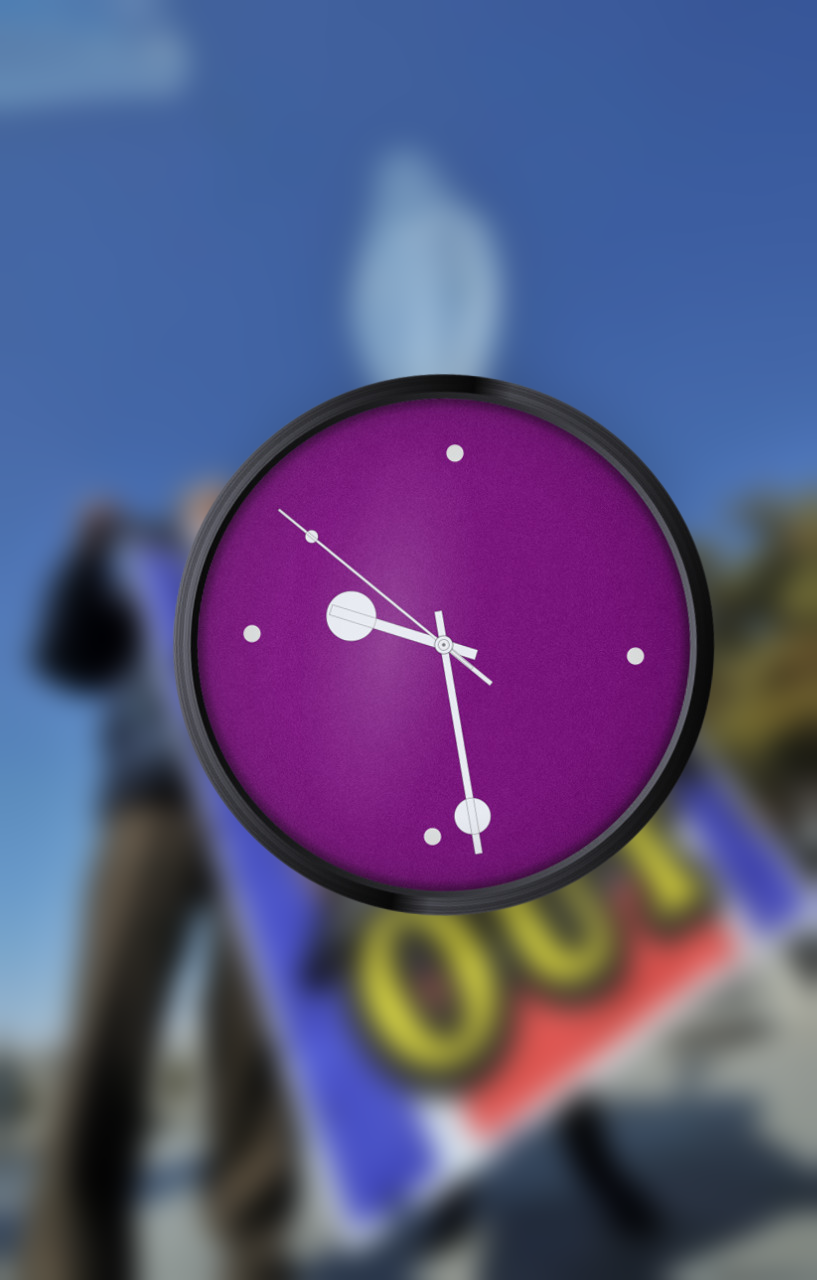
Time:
**9:27:51**
